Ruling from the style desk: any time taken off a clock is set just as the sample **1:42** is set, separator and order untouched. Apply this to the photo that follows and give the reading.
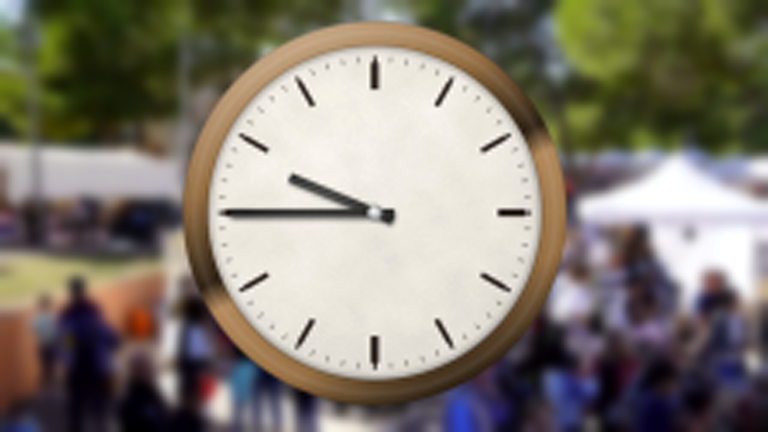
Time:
**9:45**
